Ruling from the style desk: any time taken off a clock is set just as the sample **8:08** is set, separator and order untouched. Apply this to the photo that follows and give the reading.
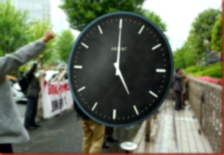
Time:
**5:00**
